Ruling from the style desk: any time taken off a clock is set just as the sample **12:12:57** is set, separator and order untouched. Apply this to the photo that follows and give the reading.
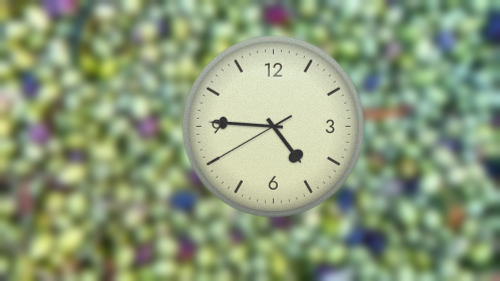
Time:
**4:45:40**
